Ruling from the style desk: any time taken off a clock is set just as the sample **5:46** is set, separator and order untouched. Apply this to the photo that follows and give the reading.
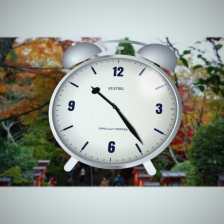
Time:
**10:24**
